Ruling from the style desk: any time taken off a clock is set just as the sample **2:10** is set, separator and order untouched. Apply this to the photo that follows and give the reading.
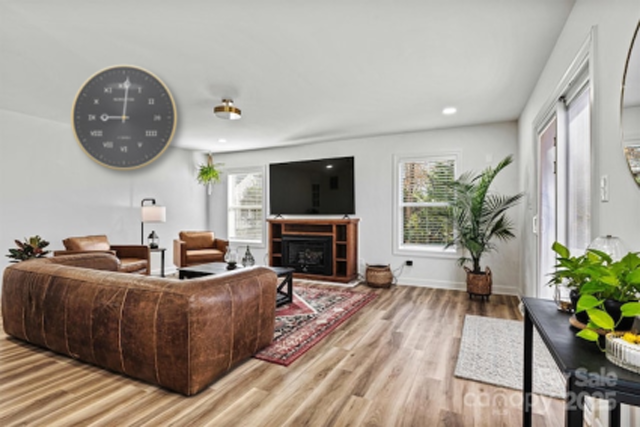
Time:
**9:01**
